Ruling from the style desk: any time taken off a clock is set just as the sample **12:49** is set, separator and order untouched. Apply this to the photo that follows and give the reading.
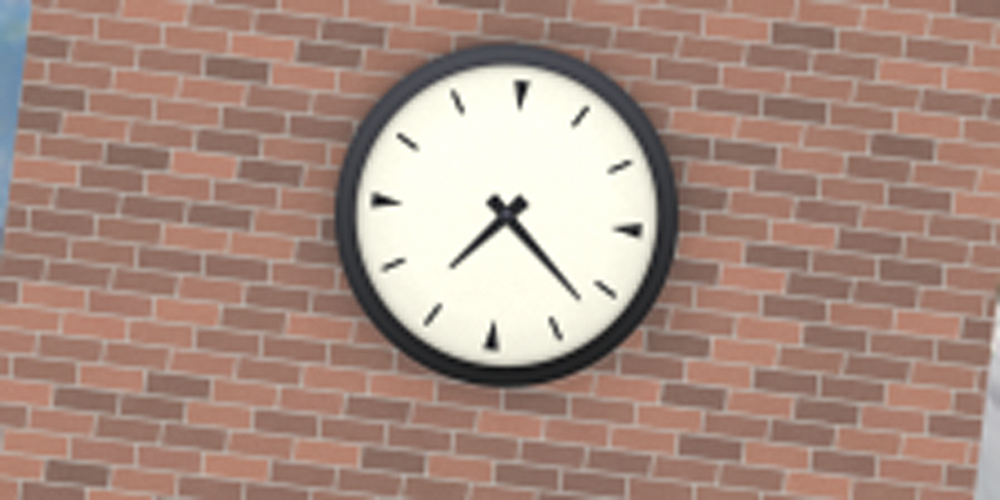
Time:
**7:22**
